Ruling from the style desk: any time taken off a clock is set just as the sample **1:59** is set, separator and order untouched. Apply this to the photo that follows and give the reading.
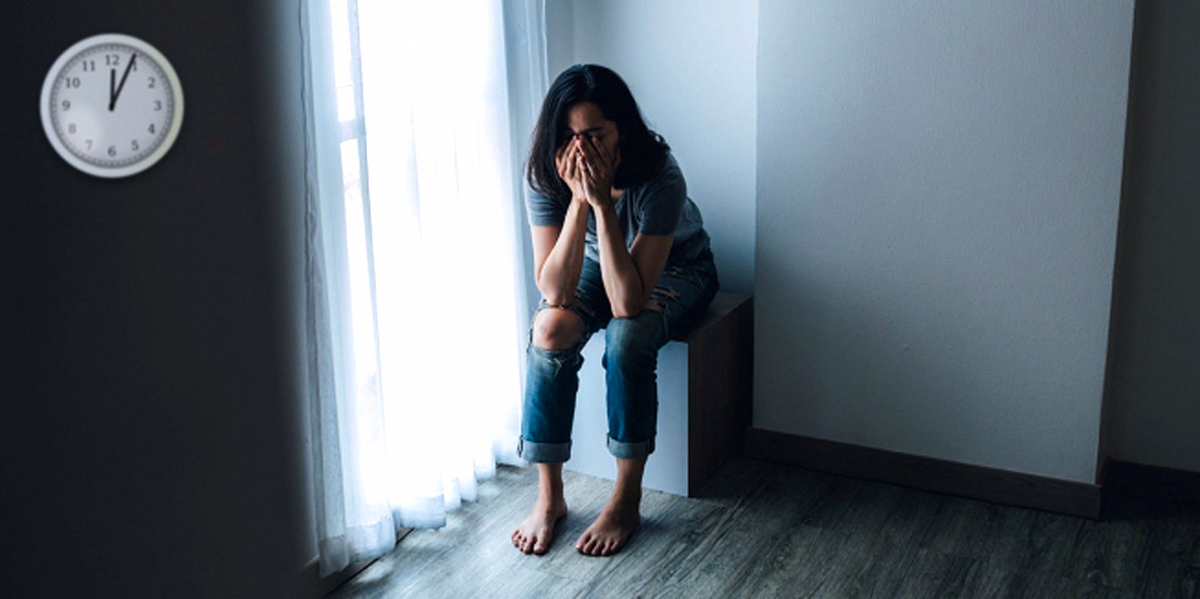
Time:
**12:04**
